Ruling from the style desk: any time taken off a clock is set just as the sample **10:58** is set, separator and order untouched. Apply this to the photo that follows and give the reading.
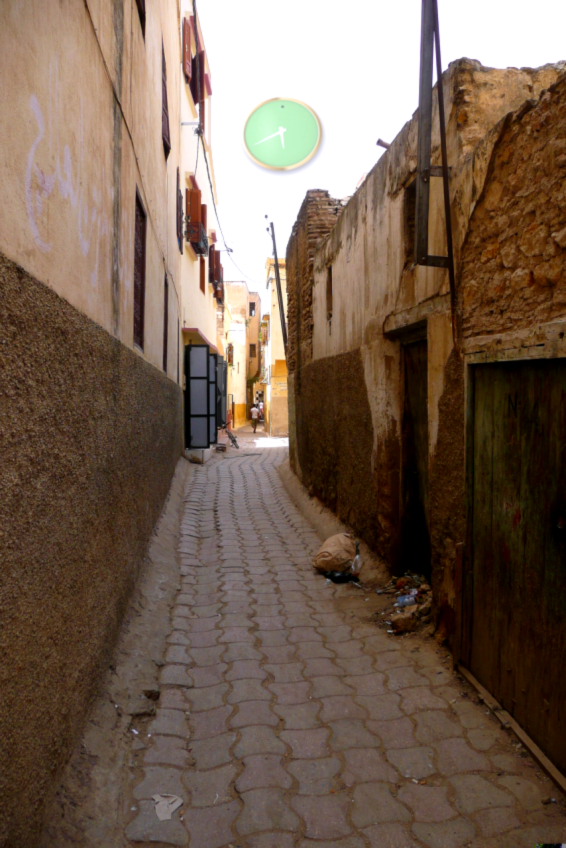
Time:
**5:40**
